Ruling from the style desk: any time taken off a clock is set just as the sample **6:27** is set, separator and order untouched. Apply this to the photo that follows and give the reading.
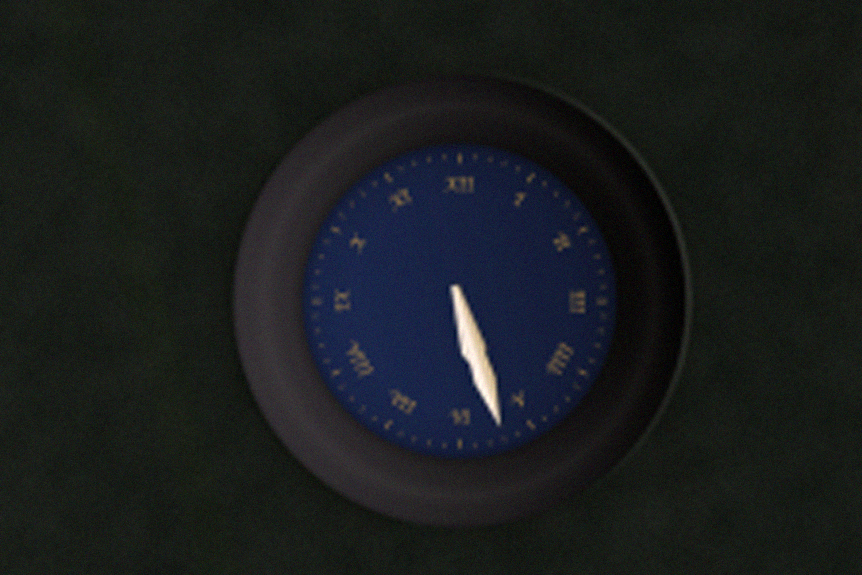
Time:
**5:27**
